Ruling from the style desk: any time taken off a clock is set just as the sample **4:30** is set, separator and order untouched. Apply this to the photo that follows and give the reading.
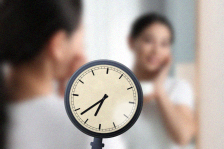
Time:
**6:38**
